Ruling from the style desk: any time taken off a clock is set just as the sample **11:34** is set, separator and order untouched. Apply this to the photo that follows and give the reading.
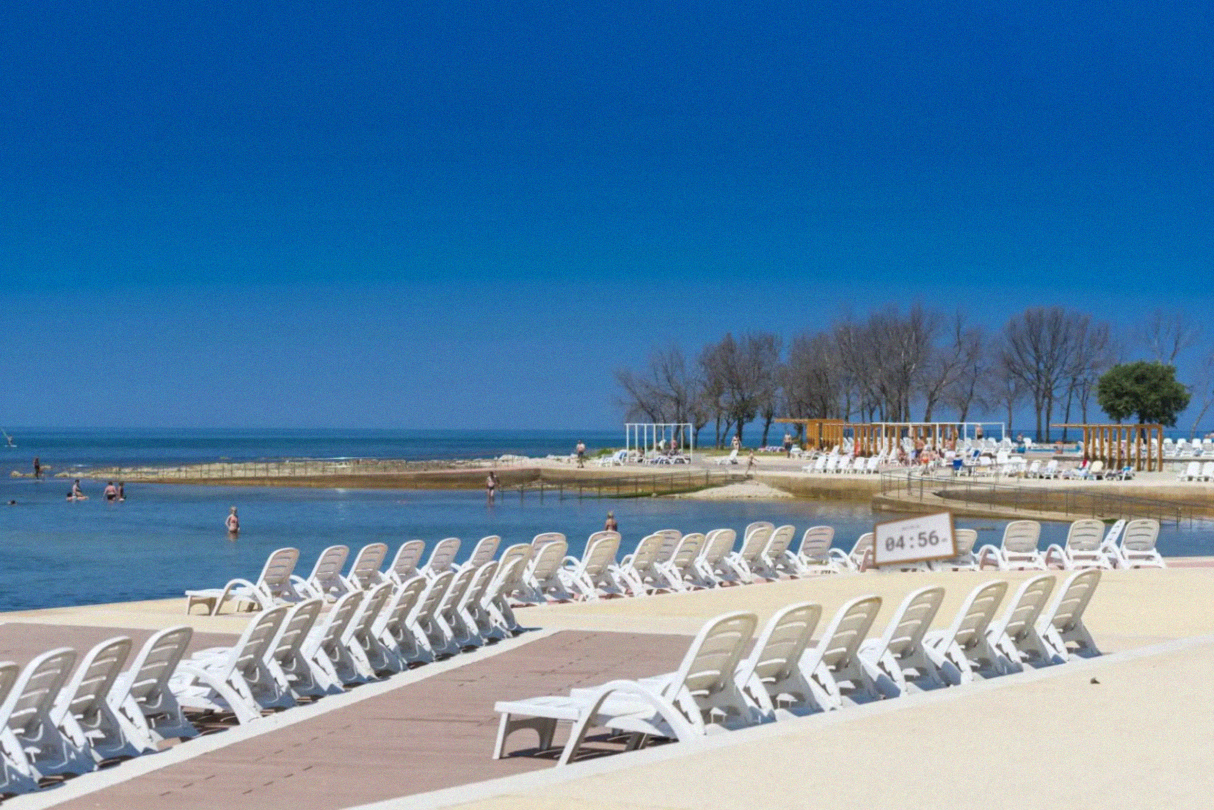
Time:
**4:56**
